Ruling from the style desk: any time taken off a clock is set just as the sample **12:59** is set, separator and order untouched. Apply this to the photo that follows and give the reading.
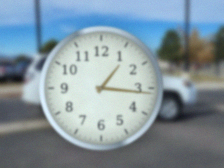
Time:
**1:16**
